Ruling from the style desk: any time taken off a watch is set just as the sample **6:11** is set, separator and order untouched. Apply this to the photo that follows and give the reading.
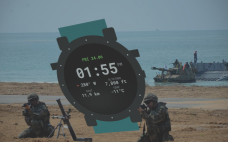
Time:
**1:55**
